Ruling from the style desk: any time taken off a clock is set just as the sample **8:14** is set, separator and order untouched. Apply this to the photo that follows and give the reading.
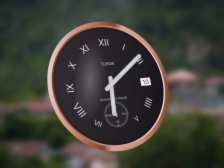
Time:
**6:09**
